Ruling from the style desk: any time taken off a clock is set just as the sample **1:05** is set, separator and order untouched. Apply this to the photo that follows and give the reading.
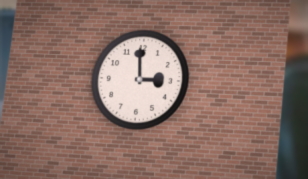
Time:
**2:59**
